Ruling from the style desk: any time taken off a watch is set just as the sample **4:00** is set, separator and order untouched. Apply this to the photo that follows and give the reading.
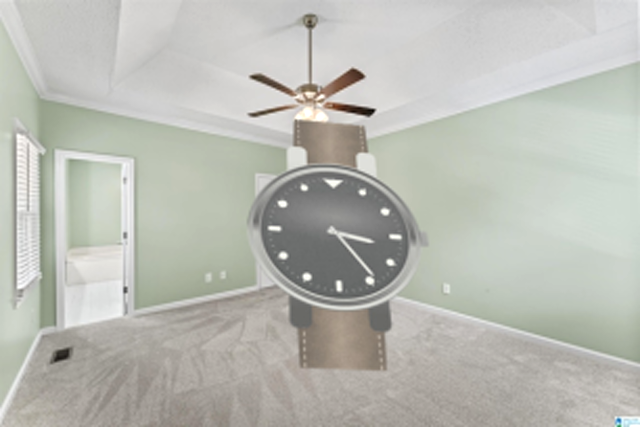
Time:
**3:24**
